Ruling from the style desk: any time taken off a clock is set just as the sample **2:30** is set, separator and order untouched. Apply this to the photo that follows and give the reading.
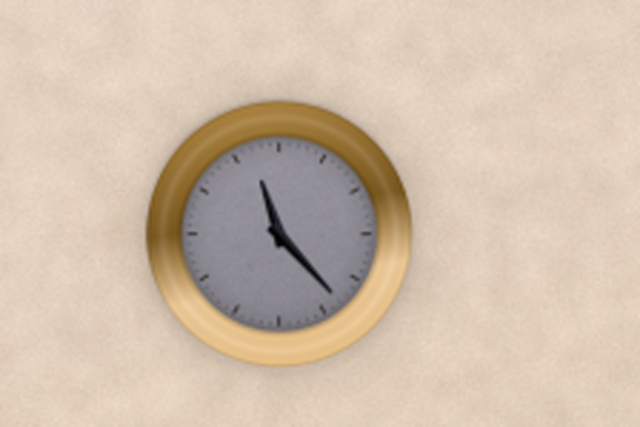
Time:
**11:23**
